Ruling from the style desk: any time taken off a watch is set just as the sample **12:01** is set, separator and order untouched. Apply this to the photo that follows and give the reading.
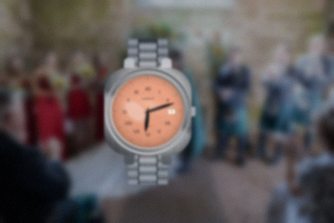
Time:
**6:12**
